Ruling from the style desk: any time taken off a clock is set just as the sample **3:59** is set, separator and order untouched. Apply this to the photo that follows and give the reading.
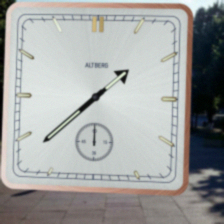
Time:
**1:38**
